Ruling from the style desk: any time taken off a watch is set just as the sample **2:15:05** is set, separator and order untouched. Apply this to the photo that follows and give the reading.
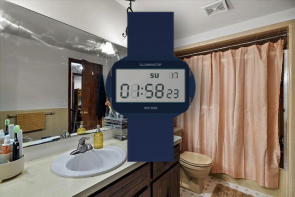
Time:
**1:58:23**
